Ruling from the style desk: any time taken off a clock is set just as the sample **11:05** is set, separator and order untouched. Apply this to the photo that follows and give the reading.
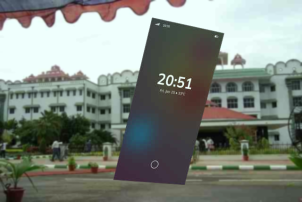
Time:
**20:51**
